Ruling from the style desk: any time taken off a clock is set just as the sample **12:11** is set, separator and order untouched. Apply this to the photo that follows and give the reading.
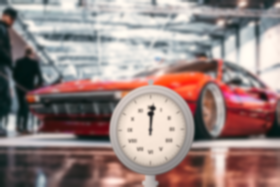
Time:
**12:01**
